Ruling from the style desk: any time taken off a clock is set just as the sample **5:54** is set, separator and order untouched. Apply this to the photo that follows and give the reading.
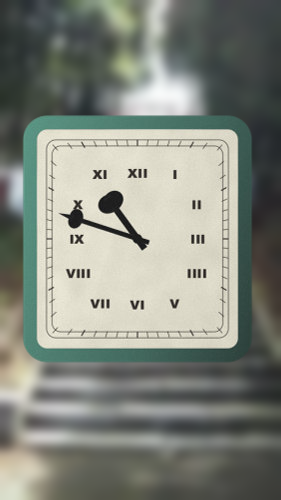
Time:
**10:48**
